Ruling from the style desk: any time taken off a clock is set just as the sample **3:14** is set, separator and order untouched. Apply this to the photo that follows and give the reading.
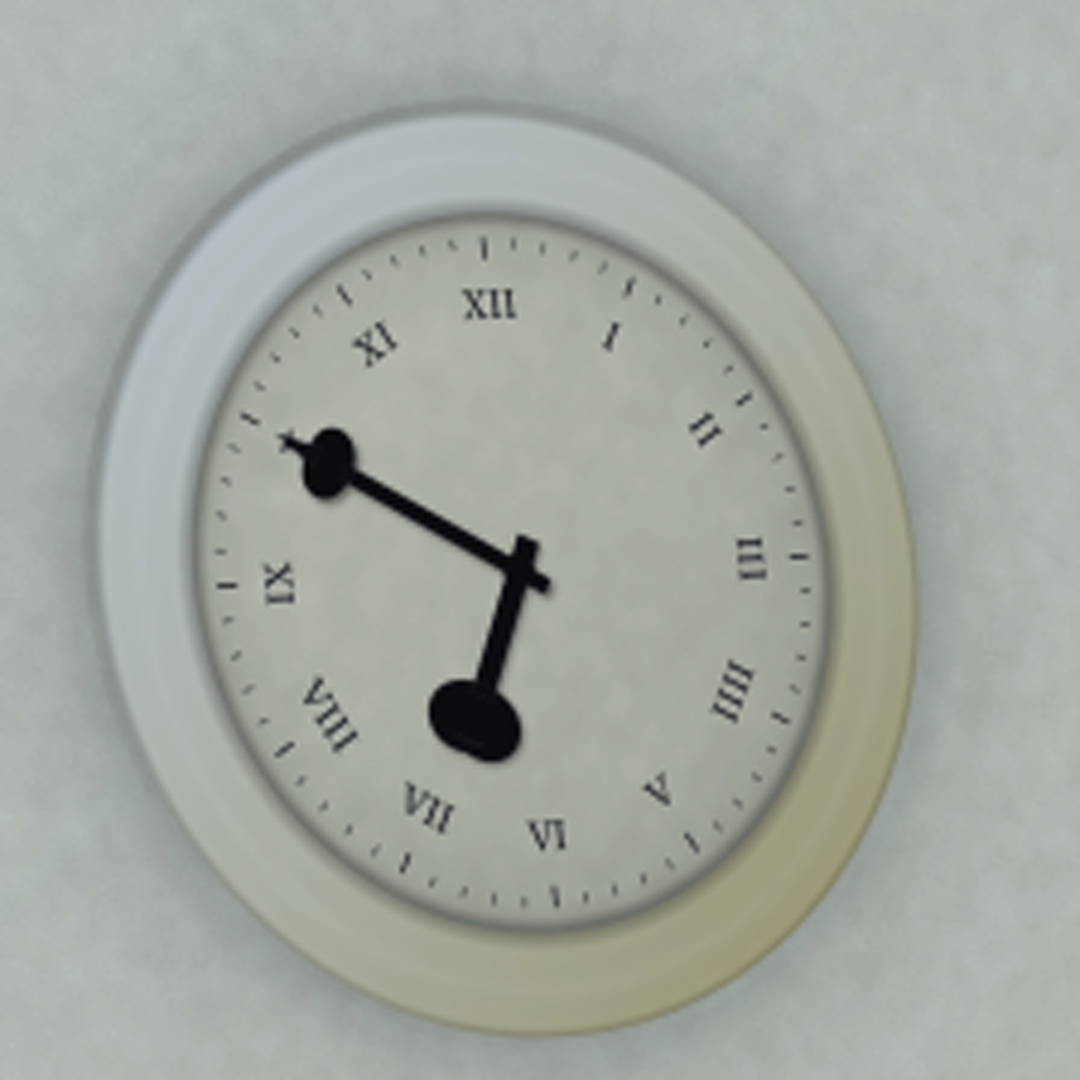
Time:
**6:50**
